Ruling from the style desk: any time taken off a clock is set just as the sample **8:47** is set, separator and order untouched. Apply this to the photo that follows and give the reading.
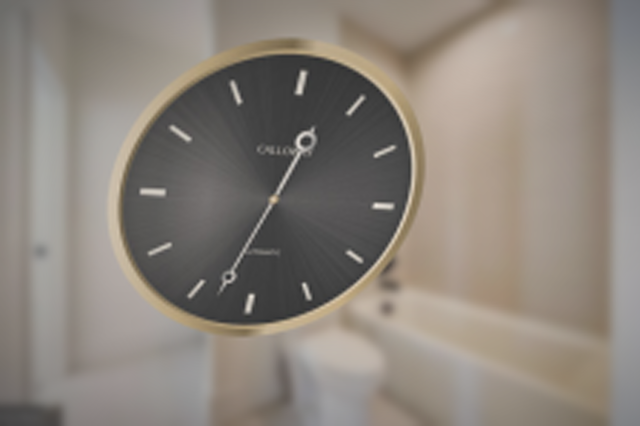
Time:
**12:33**
